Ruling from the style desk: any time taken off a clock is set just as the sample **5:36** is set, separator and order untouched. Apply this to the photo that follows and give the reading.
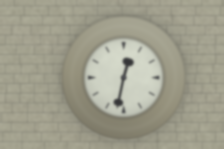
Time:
**12:32**
